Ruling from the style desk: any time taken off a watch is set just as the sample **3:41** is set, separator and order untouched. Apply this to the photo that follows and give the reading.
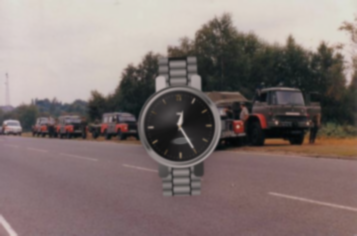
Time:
**12:25**
